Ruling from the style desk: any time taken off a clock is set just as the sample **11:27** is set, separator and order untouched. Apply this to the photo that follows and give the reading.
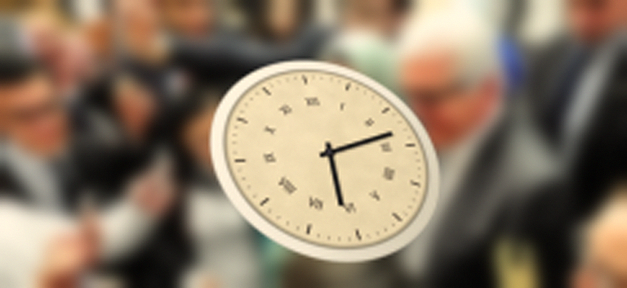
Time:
**6:13**
